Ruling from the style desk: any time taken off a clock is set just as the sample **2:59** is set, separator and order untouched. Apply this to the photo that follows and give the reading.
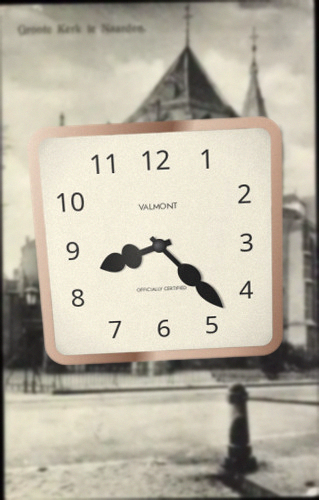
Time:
**8:23**
